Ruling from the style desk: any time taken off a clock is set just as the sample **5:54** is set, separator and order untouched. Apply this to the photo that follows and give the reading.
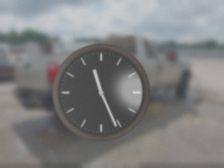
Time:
**11:26**
